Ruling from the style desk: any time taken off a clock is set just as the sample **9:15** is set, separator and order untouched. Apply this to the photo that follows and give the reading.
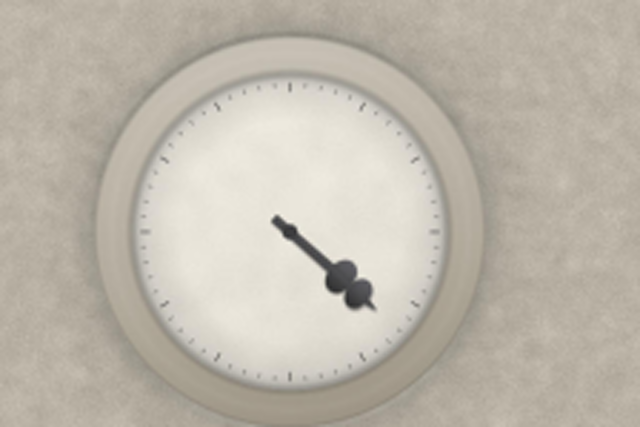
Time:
**4:22**
